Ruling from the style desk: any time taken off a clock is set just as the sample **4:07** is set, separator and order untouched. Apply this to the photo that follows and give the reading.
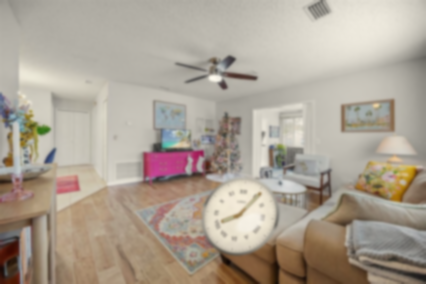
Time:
**8:06**
